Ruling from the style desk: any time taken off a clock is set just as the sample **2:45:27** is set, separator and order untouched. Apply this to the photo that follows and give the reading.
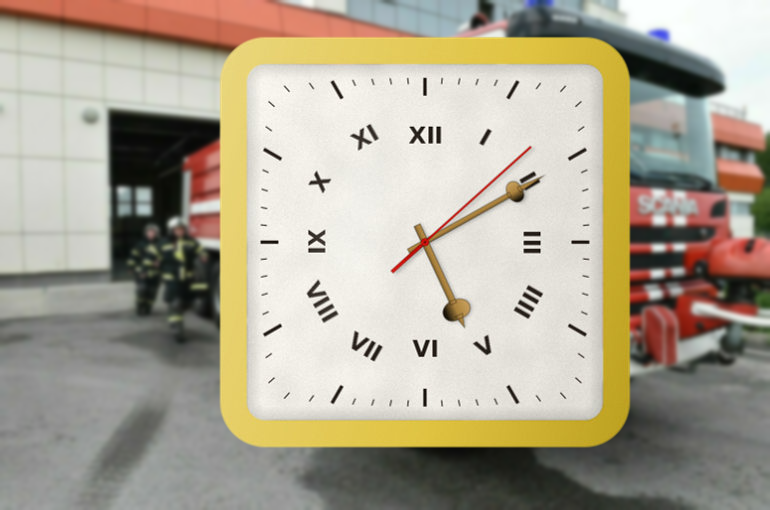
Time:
**5:10:08**
